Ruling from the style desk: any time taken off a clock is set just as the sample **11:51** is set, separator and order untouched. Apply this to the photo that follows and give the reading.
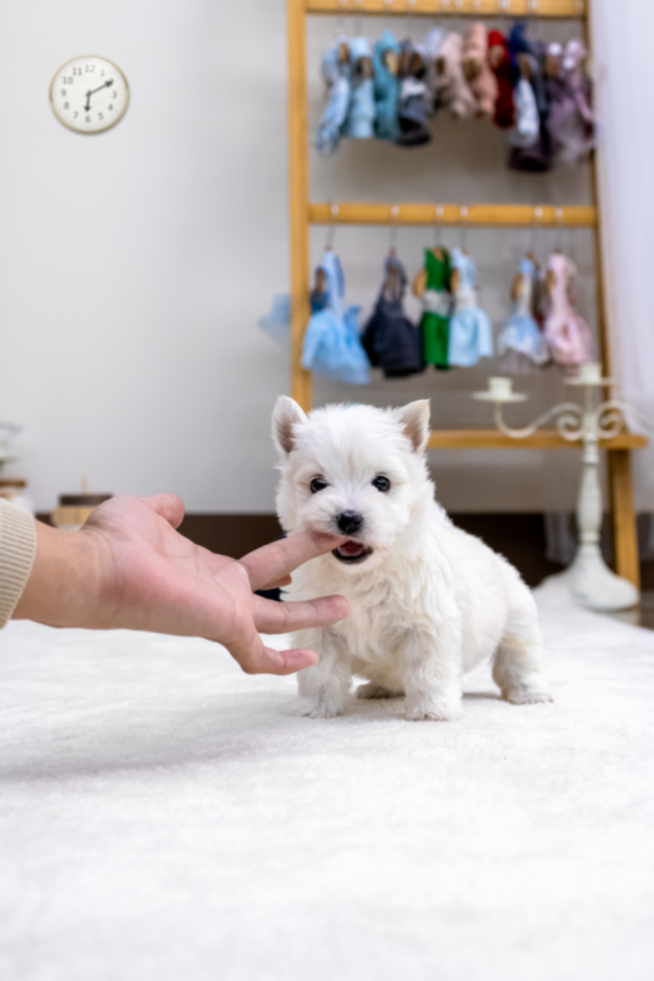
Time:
**6:10**
